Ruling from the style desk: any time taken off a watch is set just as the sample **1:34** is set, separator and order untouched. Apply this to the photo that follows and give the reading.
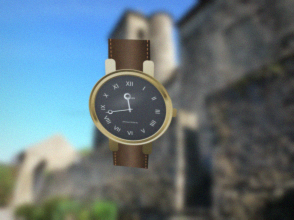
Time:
**11:43**
